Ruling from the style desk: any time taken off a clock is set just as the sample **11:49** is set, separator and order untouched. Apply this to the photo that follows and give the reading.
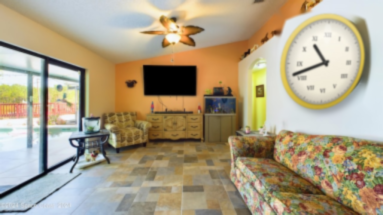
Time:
**10:42**
